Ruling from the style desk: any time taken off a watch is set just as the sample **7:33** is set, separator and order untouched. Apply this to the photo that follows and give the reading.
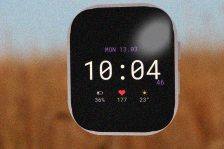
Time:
**10:04**
